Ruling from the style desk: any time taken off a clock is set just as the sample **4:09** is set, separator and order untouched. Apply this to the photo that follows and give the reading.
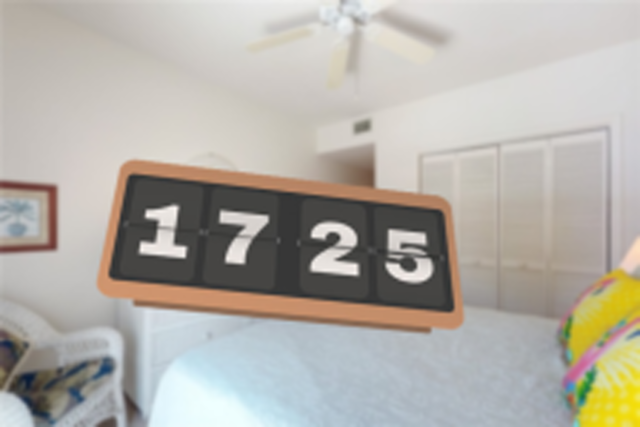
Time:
**17:25**
